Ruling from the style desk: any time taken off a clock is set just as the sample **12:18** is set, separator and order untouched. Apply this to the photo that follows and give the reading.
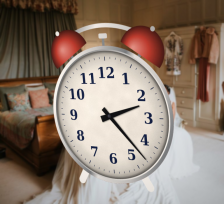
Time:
**2:23**
